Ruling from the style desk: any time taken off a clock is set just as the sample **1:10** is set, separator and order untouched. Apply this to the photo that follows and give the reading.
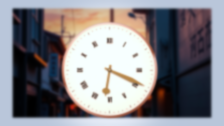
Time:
**6:19**
